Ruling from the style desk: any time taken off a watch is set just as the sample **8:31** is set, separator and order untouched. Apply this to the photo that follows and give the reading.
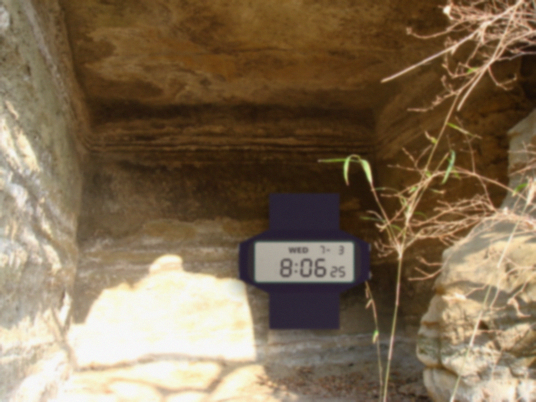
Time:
**8:06**
